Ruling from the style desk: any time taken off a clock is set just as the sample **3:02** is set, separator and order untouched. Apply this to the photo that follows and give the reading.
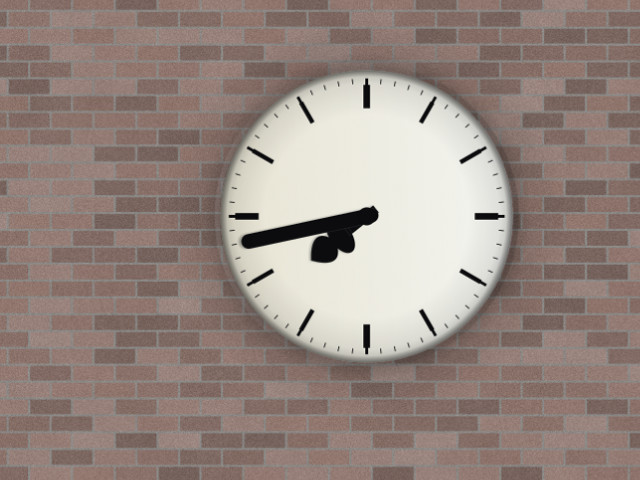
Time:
**7:43**
